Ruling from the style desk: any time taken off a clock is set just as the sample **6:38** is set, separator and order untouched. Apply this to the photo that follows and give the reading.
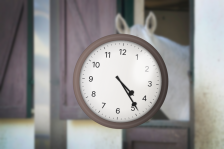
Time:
**4:24**
